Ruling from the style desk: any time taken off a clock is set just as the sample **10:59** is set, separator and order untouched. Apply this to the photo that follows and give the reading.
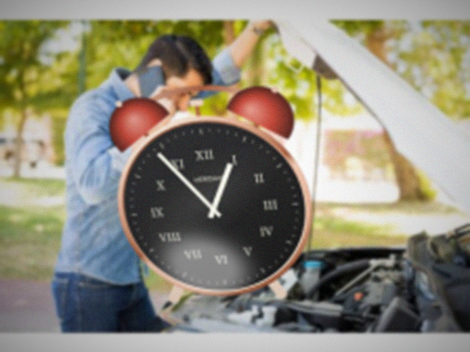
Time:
**12:54**
